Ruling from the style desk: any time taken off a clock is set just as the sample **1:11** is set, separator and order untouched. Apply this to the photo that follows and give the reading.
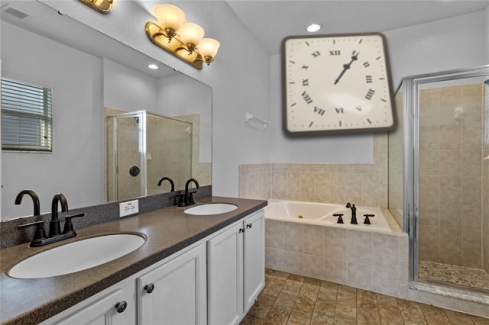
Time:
**1:06**
